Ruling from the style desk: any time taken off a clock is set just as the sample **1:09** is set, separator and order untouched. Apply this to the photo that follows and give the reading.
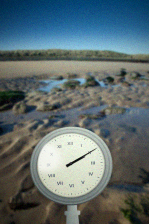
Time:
**2:10**
